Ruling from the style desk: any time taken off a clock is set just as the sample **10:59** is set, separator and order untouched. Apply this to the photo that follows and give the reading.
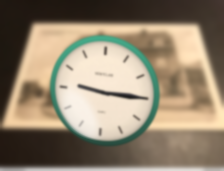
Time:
**9:15**
